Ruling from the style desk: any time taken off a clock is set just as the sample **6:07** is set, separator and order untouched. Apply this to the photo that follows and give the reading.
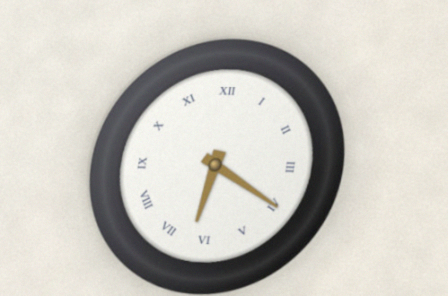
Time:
**6:20**
